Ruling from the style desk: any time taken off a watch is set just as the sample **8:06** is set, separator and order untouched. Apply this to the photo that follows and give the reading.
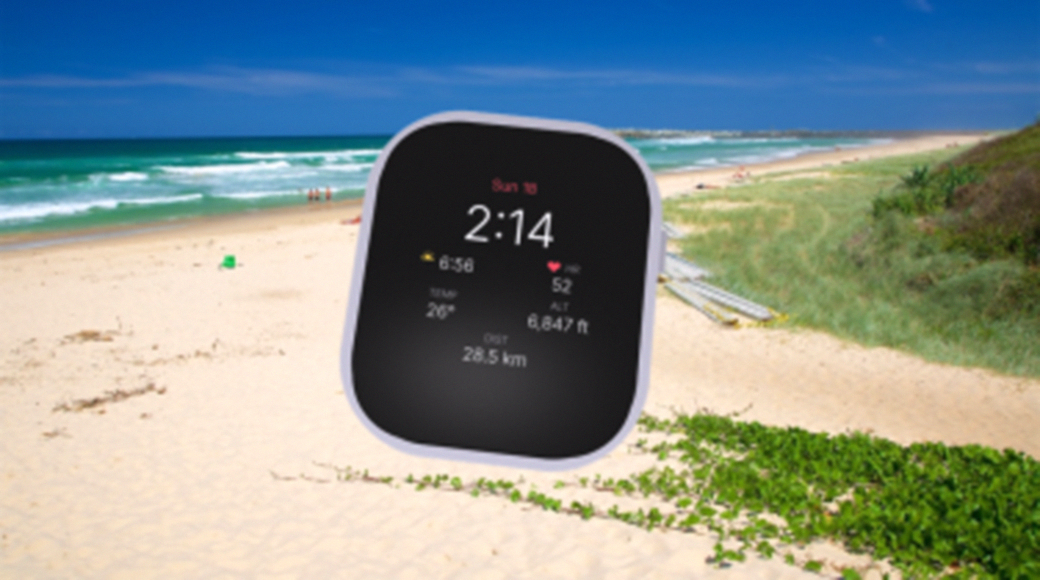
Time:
**2:14**
